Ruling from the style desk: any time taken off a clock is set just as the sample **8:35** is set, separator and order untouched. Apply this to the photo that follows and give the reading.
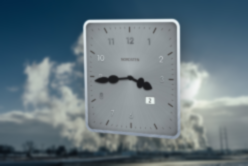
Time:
**3:44**
